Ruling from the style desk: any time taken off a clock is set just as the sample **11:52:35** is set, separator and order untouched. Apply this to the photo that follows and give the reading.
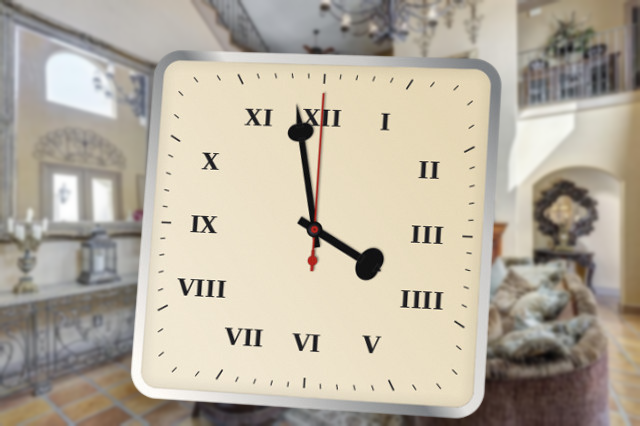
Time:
**3:58:00**
